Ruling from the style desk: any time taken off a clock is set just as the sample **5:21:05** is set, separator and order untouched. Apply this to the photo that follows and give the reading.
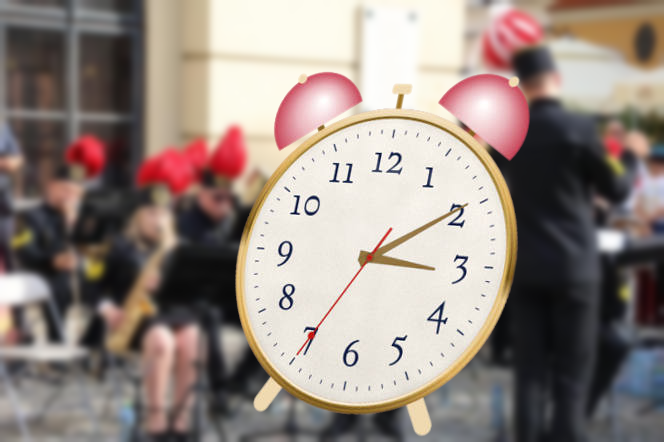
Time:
**3:09:35**
